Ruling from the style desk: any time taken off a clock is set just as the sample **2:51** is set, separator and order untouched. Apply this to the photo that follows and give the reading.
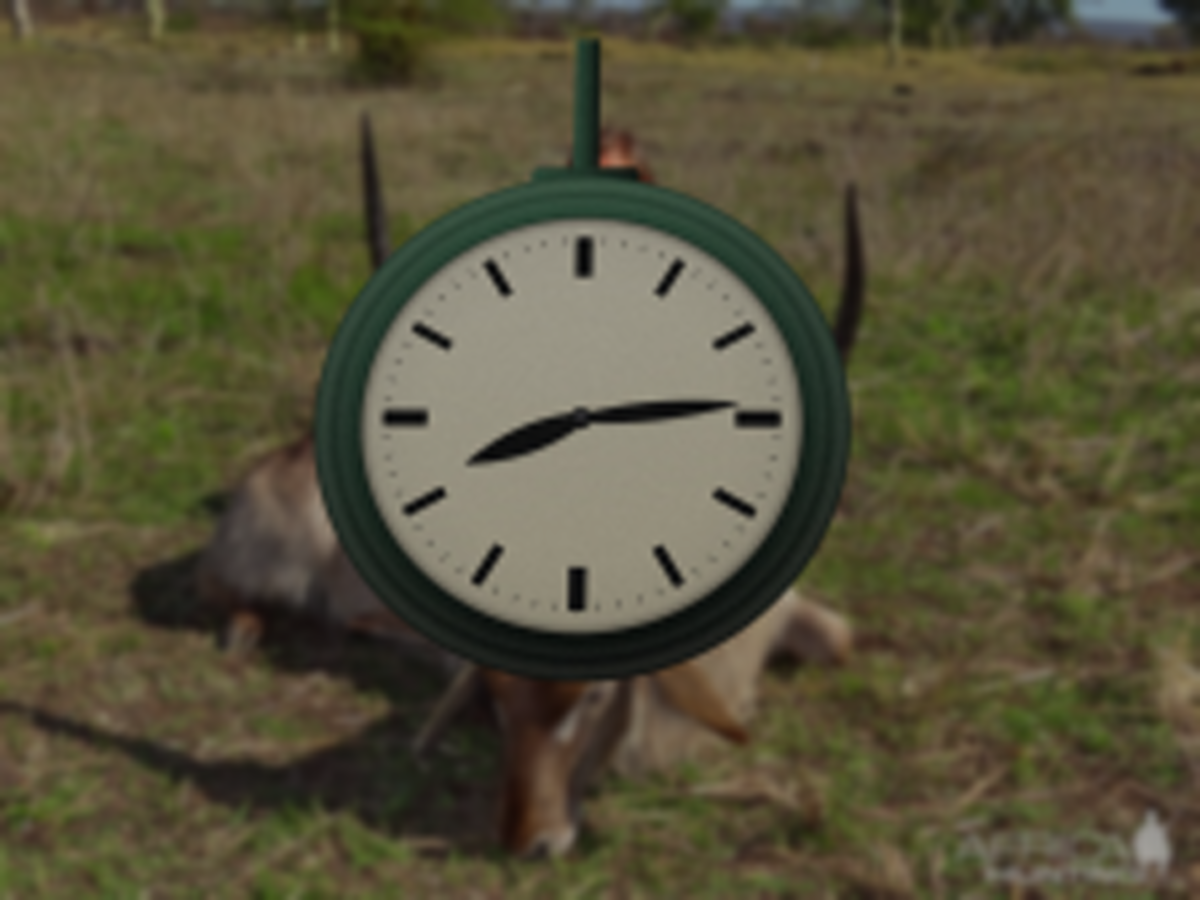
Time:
**8:14**
